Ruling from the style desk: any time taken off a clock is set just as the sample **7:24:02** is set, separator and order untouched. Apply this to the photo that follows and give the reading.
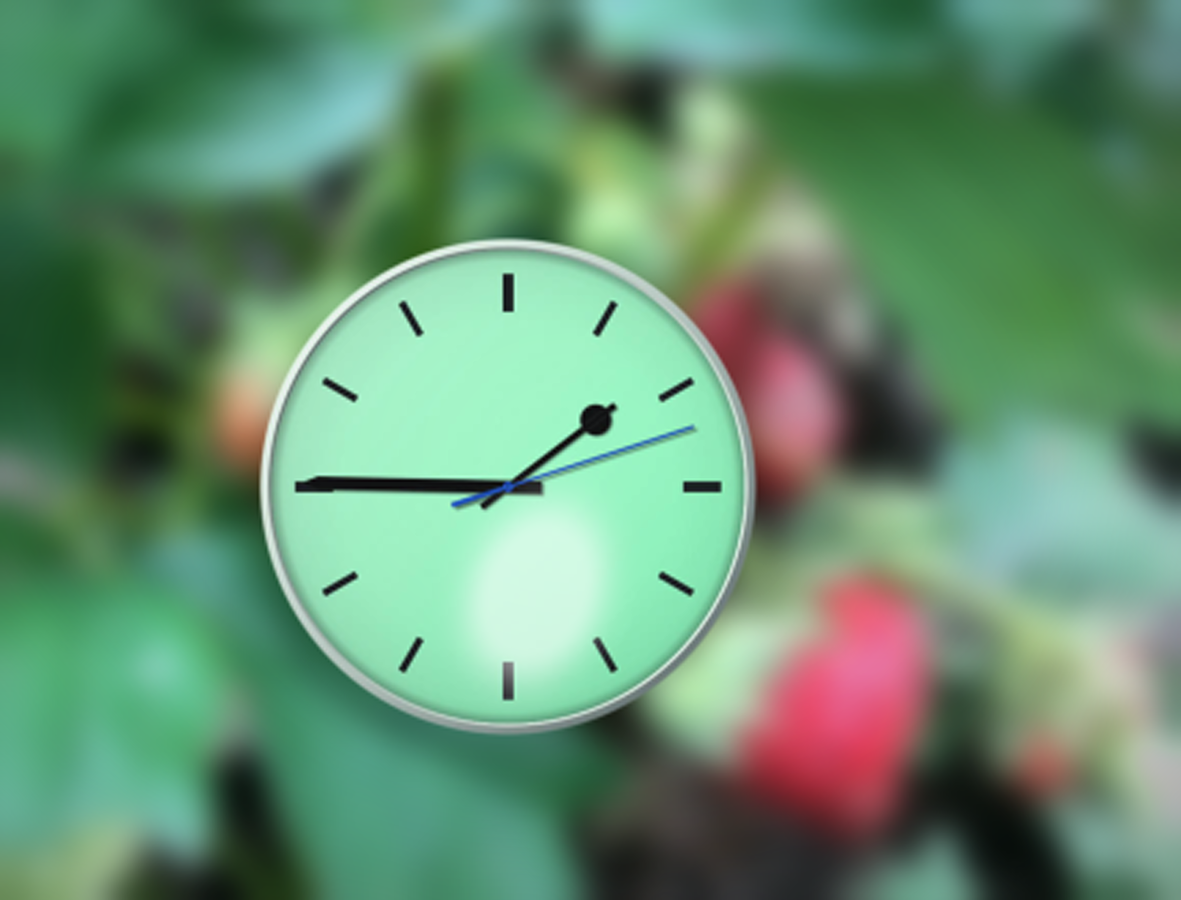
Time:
**1:45:12**
